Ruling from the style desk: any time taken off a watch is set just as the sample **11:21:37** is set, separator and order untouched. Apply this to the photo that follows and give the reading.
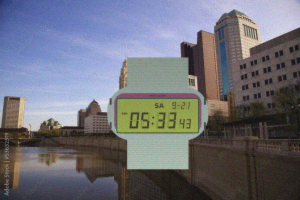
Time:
**5:33:43**
